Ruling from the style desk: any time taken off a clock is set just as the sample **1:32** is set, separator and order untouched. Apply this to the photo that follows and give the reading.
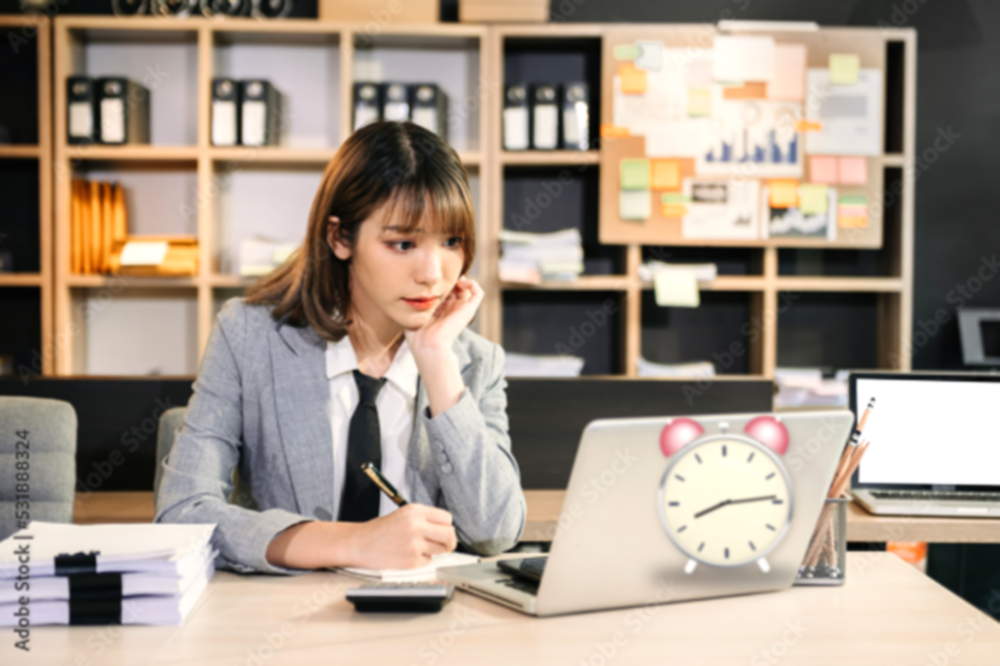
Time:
**8:14**
